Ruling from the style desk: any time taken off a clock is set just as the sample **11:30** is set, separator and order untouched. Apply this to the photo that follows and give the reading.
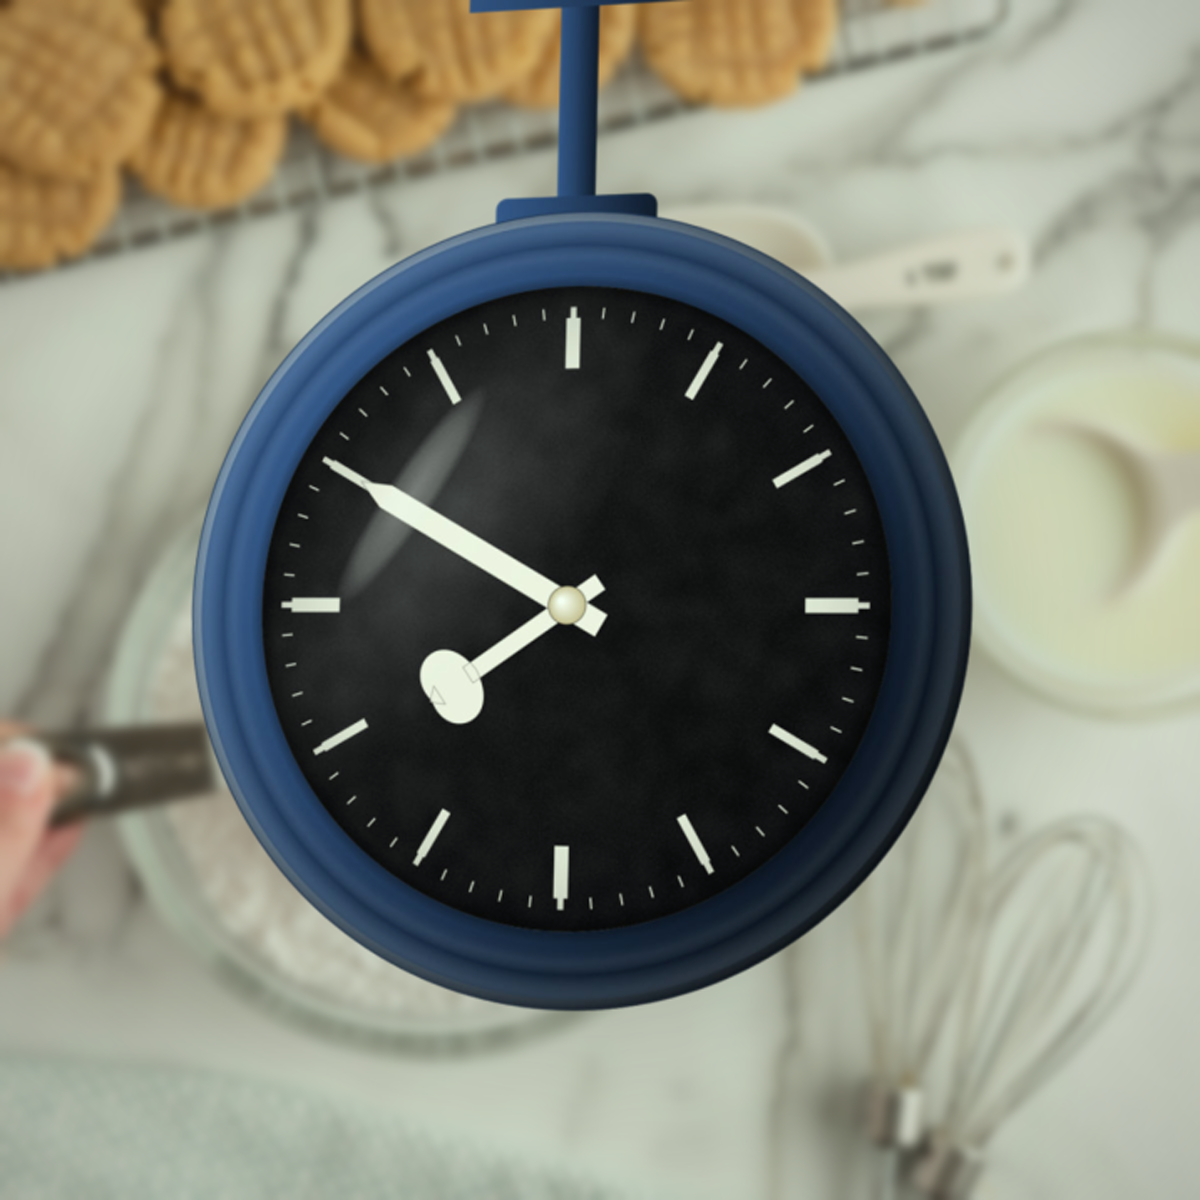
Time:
**7:50**
